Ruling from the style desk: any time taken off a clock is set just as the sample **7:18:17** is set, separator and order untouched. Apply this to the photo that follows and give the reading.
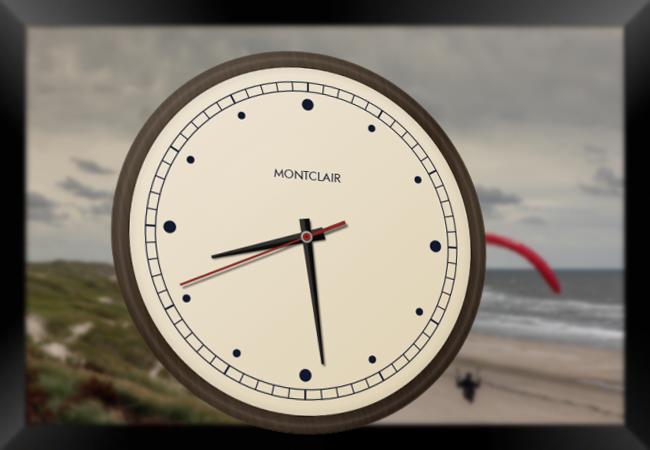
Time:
**8:28:41**
